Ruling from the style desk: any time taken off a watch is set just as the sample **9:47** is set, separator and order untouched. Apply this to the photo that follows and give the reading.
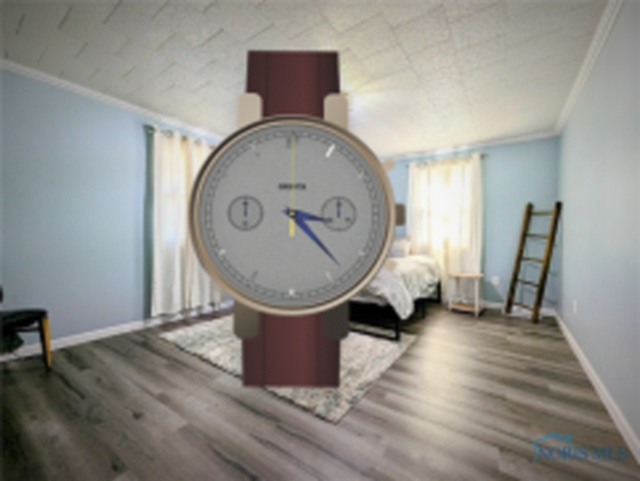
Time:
**3:23**
